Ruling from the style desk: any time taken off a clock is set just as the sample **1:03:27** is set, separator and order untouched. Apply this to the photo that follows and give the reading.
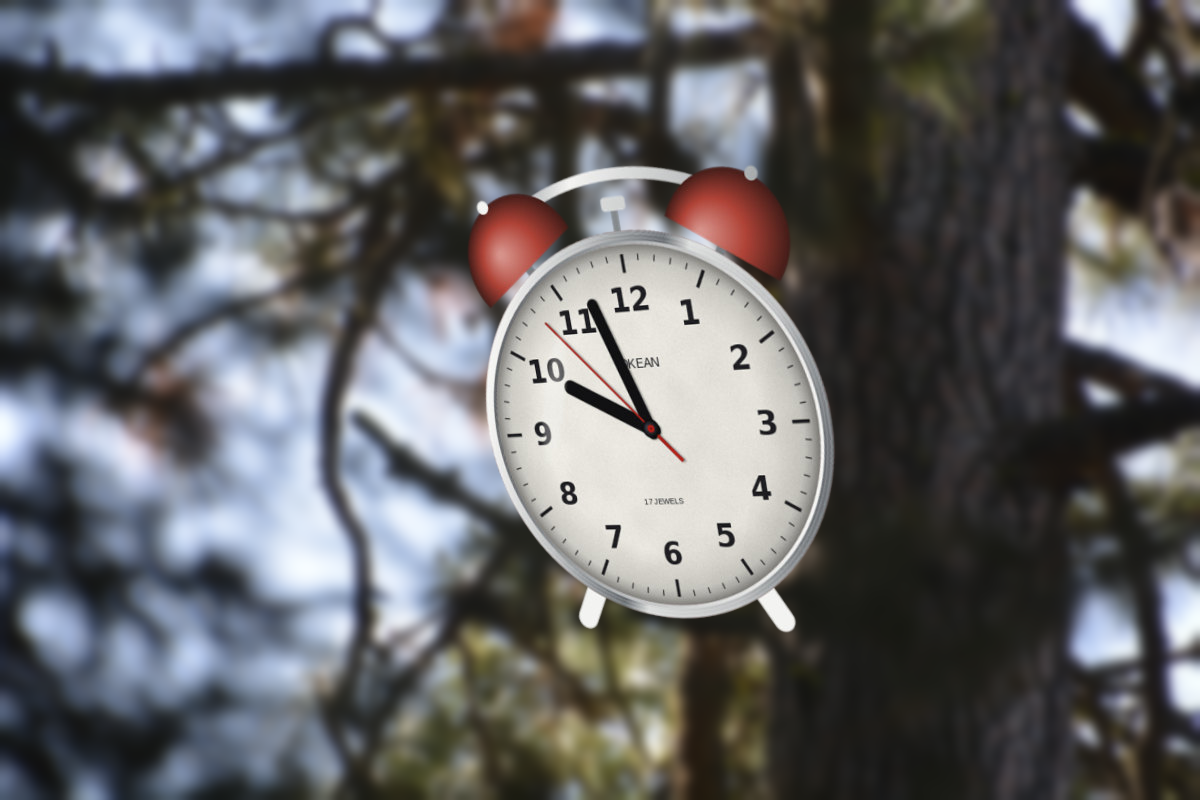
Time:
**9:56:53**
